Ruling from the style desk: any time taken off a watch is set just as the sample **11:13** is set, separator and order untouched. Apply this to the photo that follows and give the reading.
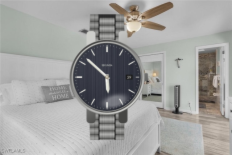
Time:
**5:52**
